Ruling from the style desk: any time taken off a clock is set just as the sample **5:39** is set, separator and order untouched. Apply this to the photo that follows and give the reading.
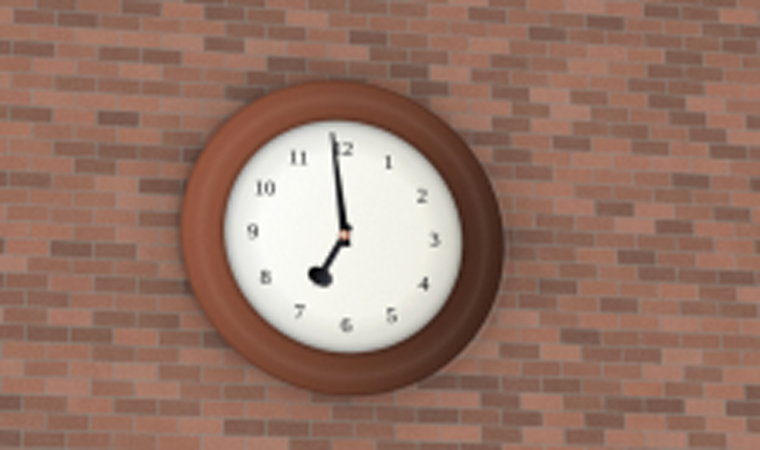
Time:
**6:59**
